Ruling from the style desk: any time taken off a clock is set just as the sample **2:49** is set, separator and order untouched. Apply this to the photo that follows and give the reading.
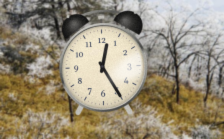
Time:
**12:25**
